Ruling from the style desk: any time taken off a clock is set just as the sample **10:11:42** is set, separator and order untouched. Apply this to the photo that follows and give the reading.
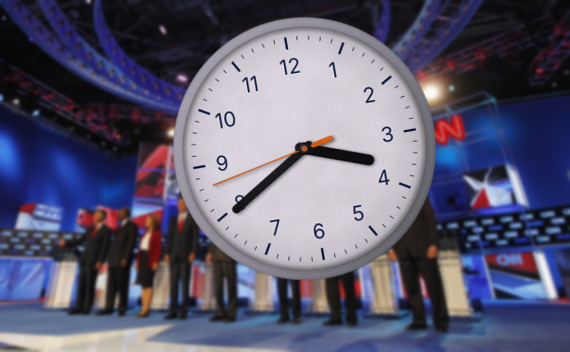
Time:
**3:39:43**
